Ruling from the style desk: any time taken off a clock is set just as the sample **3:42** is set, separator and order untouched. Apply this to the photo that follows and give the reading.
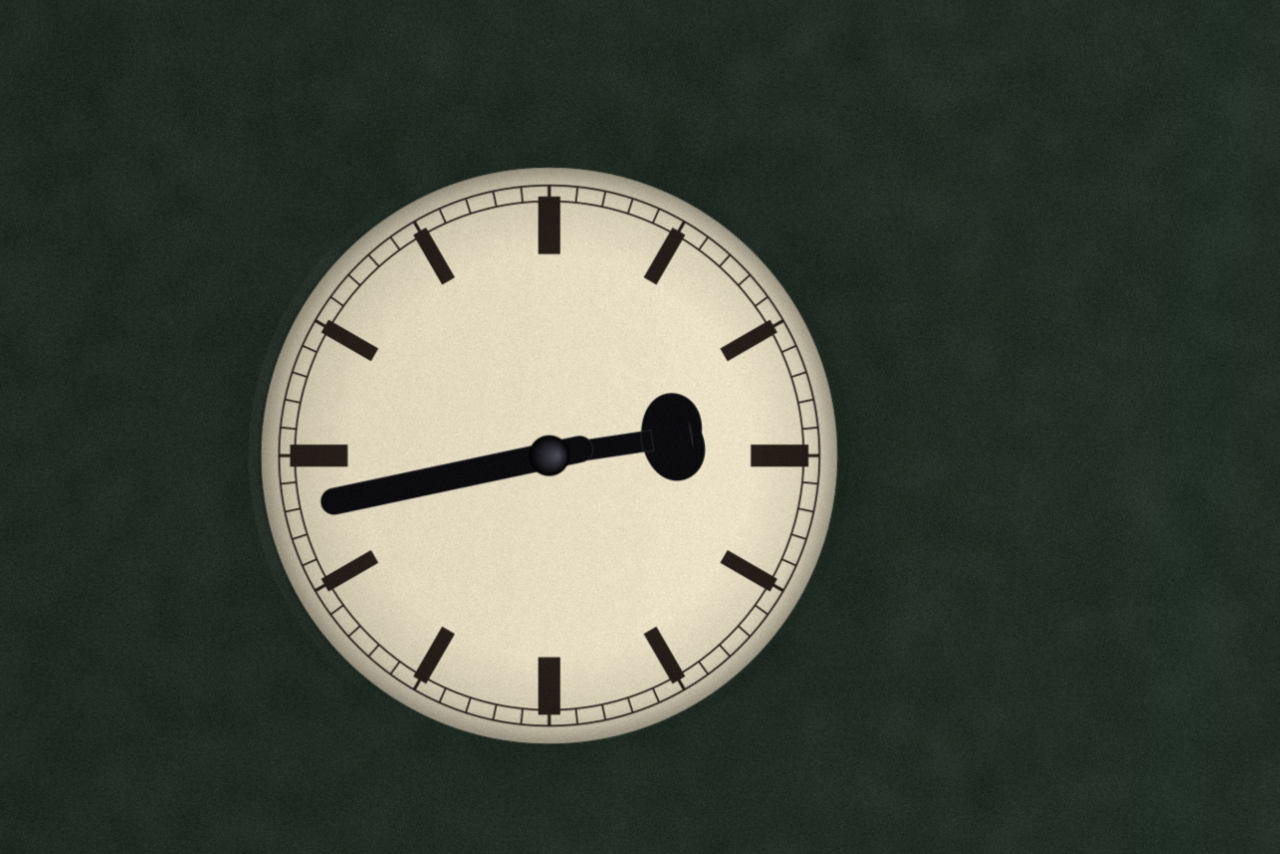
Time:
**2:43**
